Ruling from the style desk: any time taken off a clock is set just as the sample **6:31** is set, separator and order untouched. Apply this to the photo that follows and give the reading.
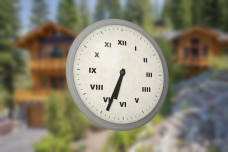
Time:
**6:34**
